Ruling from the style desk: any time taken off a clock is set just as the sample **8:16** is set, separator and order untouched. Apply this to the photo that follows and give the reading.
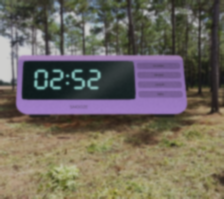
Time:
**2:52**
